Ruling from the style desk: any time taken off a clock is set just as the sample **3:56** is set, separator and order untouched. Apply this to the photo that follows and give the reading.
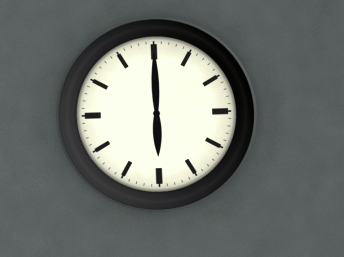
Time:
**6:00**
